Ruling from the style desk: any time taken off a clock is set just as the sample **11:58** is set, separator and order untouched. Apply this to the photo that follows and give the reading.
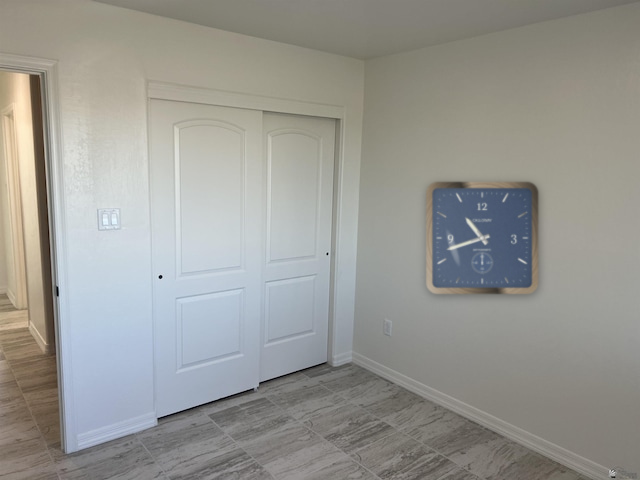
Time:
**10:42**
